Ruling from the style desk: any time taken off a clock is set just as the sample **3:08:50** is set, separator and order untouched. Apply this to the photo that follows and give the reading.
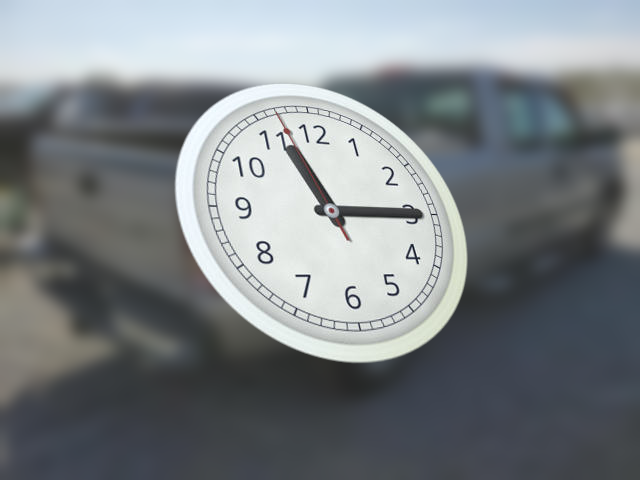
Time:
**11:14:57**
